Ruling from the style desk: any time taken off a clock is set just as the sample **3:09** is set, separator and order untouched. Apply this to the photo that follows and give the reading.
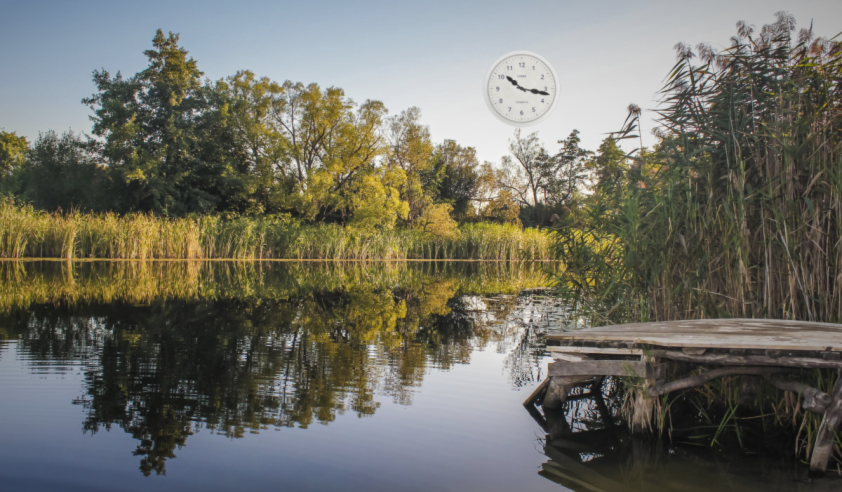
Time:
**10:17**
